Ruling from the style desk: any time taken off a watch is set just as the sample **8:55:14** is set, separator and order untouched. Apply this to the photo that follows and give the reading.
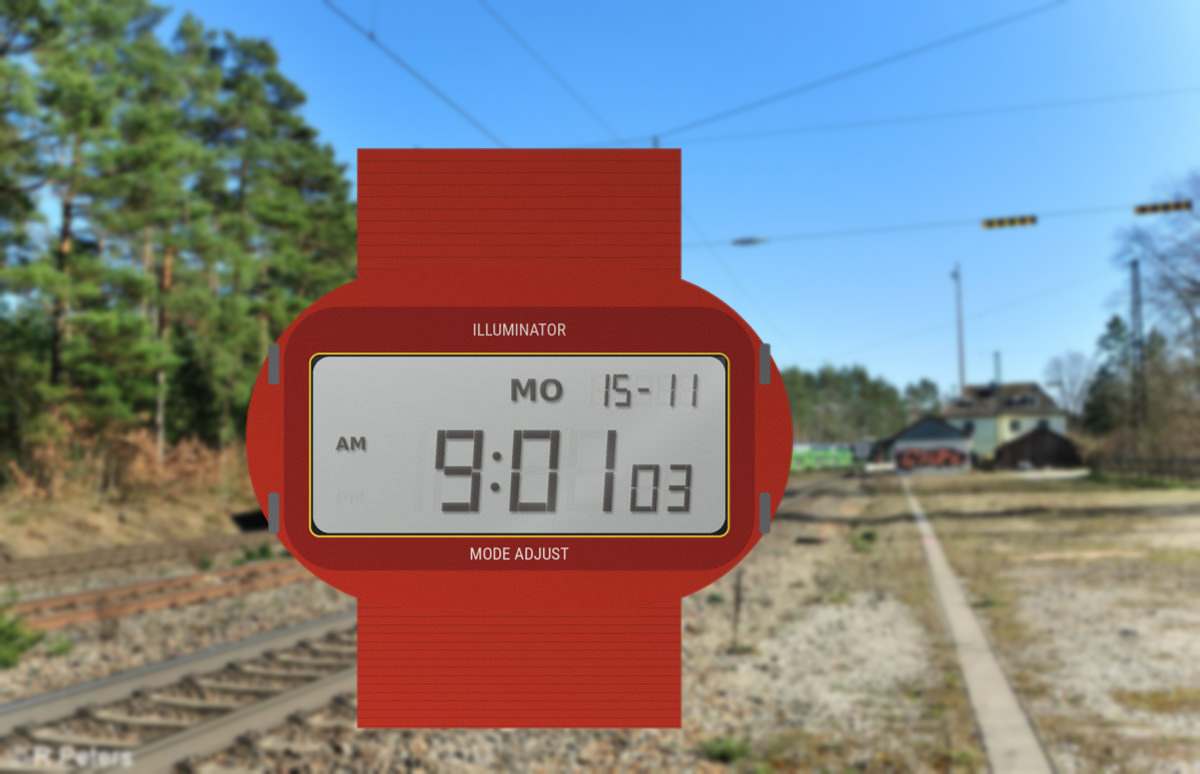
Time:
**9:01:03**
